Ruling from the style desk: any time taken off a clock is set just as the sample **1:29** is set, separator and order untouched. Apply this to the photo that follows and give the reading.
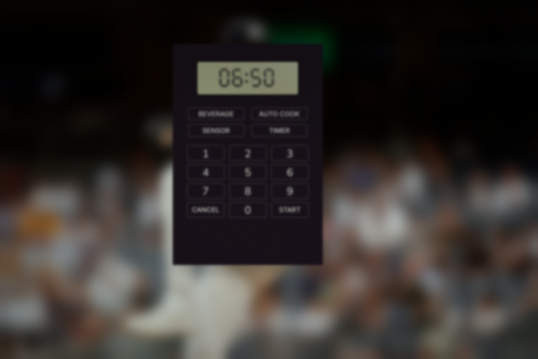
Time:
**6:50**
